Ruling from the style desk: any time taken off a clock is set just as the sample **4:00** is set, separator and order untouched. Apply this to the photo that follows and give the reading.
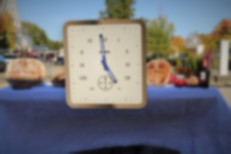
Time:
**4:59**
